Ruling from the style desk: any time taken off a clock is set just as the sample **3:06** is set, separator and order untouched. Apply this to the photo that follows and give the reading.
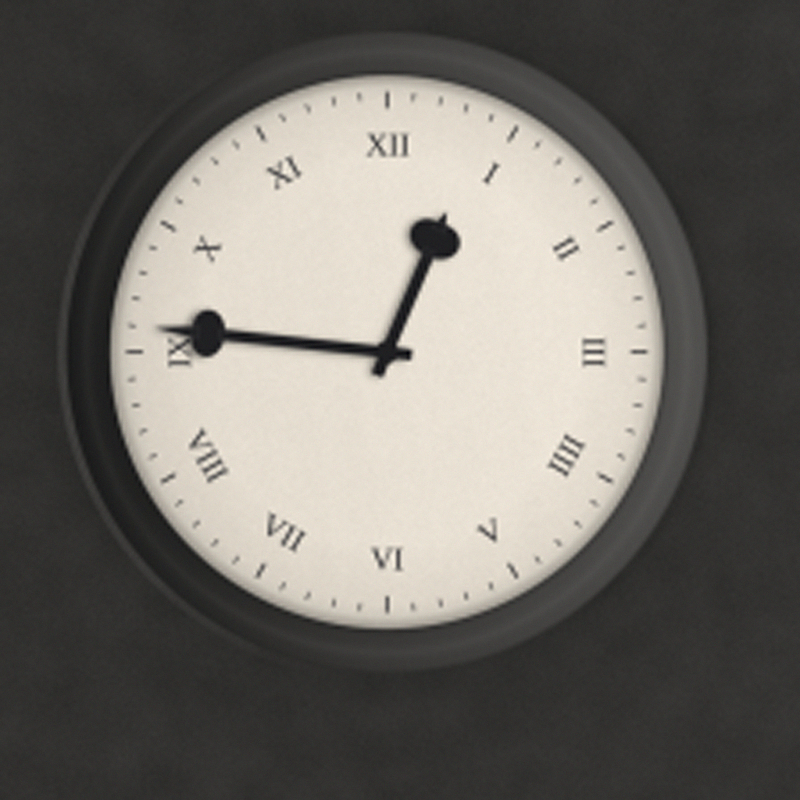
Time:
**12:46**
